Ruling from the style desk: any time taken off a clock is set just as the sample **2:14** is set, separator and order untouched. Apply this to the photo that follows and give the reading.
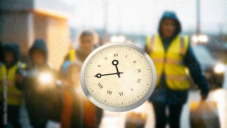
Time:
**11:45**
